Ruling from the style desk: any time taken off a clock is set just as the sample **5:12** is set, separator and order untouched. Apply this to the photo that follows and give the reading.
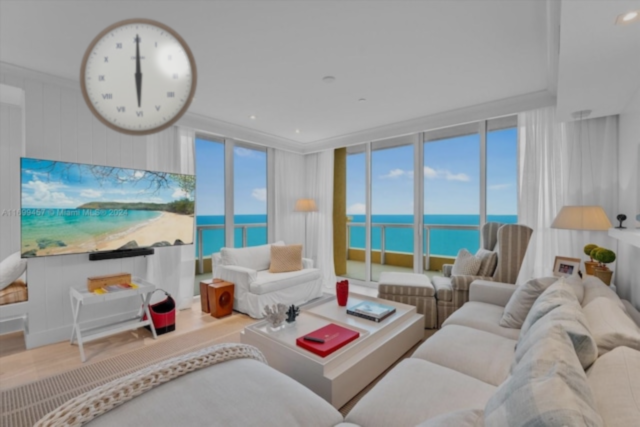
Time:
**6:00**
